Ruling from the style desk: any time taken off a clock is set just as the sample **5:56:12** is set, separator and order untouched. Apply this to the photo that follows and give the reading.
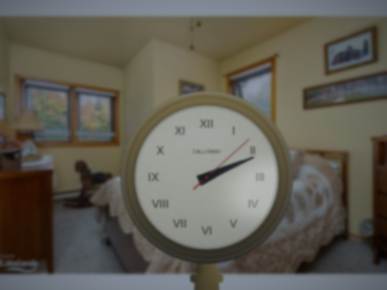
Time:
**2:11:08**
